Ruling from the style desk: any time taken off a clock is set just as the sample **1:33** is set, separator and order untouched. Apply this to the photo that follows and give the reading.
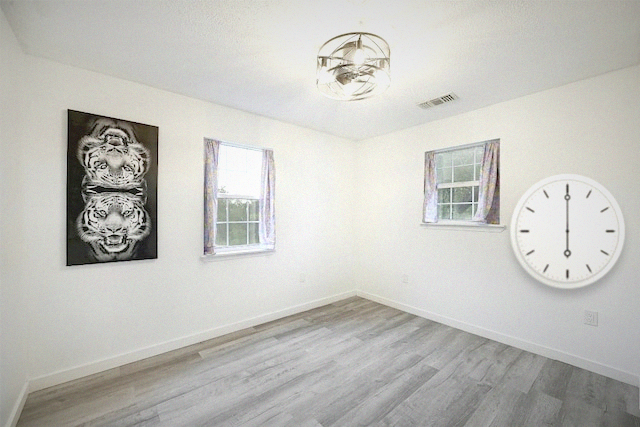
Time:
**6:00**
